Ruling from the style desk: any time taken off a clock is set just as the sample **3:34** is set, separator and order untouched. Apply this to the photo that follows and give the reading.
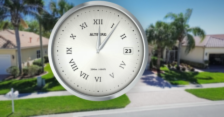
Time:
**12:06**
